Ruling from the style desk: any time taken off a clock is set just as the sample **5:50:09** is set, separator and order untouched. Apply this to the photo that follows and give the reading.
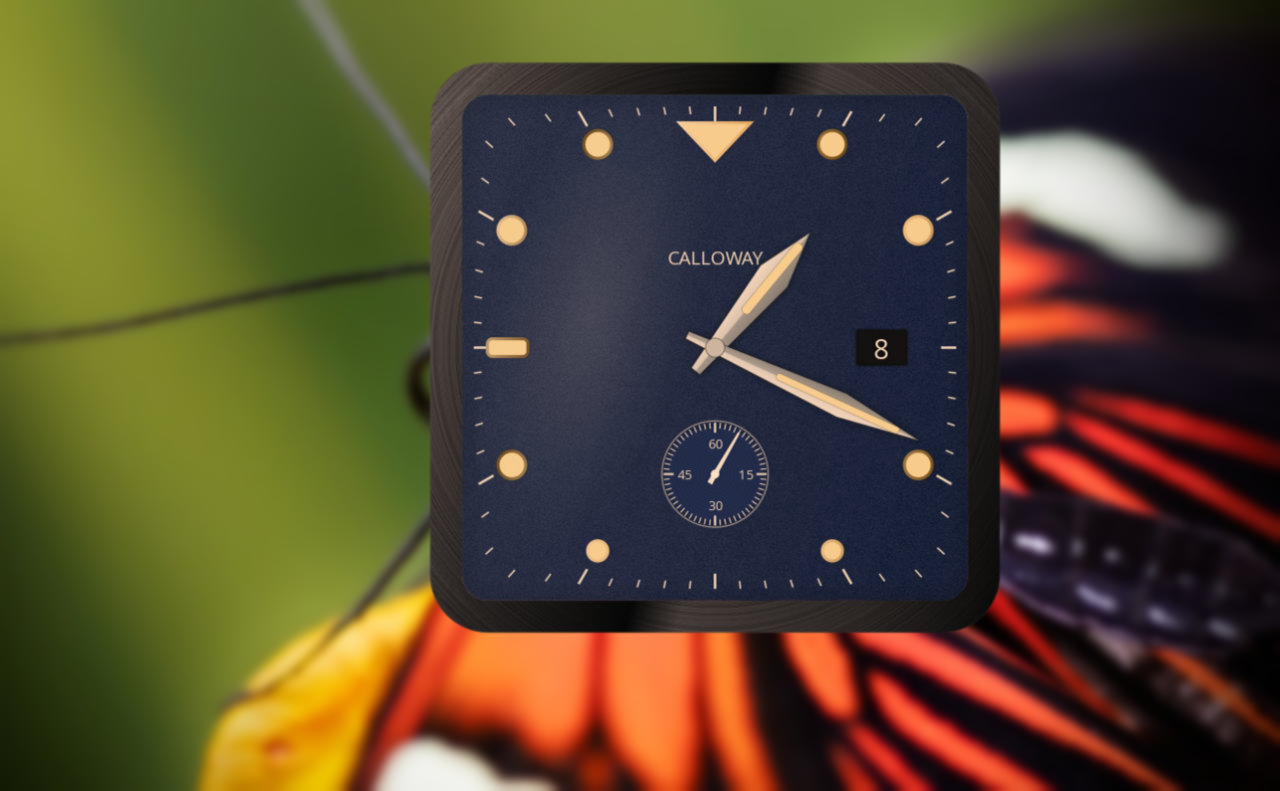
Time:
**1:19:05**
